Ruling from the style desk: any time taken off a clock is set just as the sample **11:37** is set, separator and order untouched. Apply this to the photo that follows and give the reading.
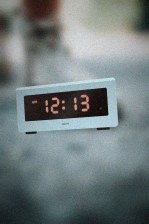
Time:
**12:13**
